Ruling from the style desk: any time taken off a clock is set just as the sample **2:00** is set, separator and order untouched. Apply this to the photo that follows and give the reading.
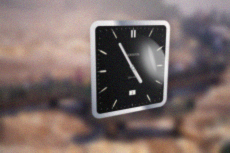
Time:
**4:55**
